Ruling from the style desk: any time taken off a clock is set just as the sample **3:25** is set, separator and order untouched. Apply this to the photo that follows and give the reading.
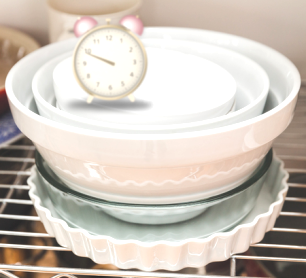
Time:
**9:49**
